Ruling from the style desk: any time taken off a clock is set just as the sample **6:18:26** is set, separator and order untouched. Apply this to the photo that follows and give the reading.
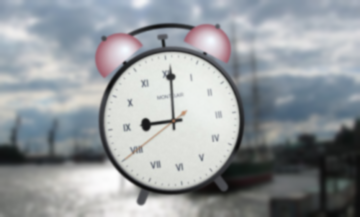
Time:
**9:00:40**
